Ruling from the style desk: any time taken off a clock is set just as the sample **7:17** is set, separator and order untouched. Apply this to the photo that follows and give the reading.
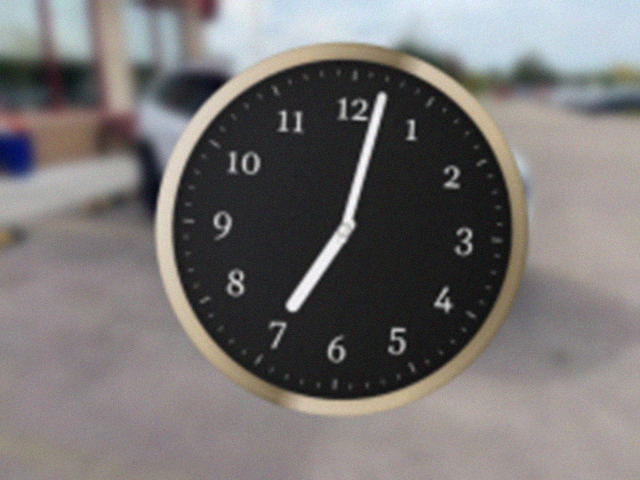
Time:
**7:02**
